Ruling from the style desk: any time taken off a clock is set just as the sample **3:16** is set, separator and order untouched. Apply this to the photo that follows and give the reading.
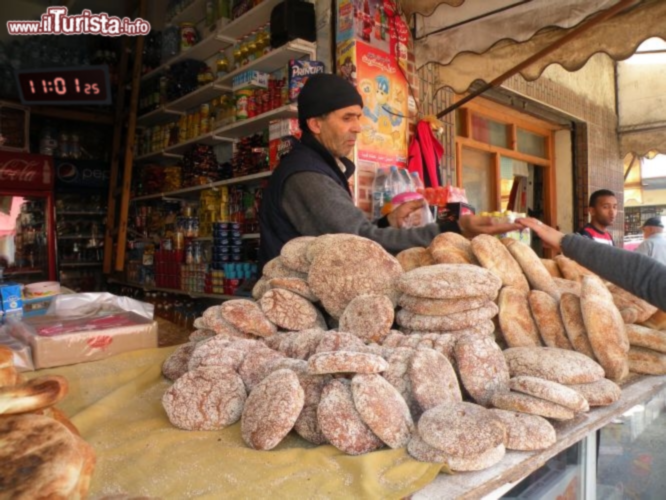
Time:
**11:01**
